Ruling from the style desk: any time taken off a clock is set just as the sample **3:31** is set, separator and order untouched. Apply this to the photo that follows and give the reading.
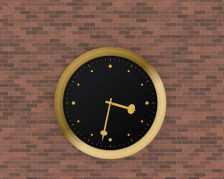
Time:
**3:32**
